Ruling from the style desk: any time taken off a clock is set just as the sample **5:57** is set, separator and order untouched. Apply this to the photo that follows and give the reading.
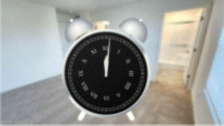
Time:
**12:01**
